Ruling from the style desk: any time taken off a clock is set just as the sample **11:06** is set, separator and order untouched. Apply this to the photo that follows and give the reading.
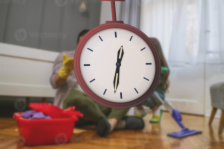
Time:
**12:32**
